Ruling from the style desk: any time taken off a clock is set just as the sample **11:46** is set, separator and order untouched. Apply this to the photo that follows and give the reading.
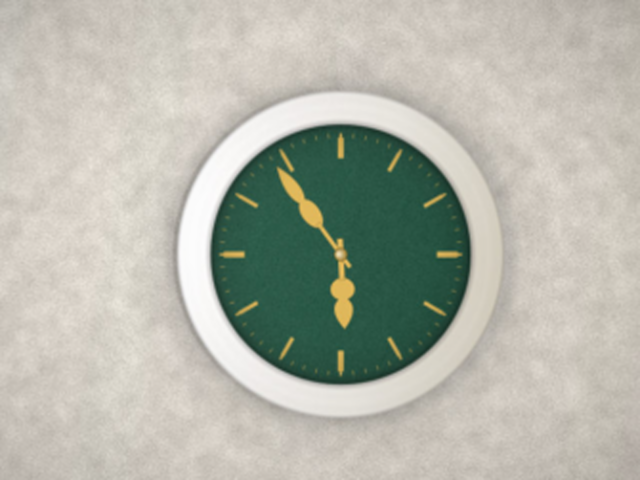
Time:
**5:54**
